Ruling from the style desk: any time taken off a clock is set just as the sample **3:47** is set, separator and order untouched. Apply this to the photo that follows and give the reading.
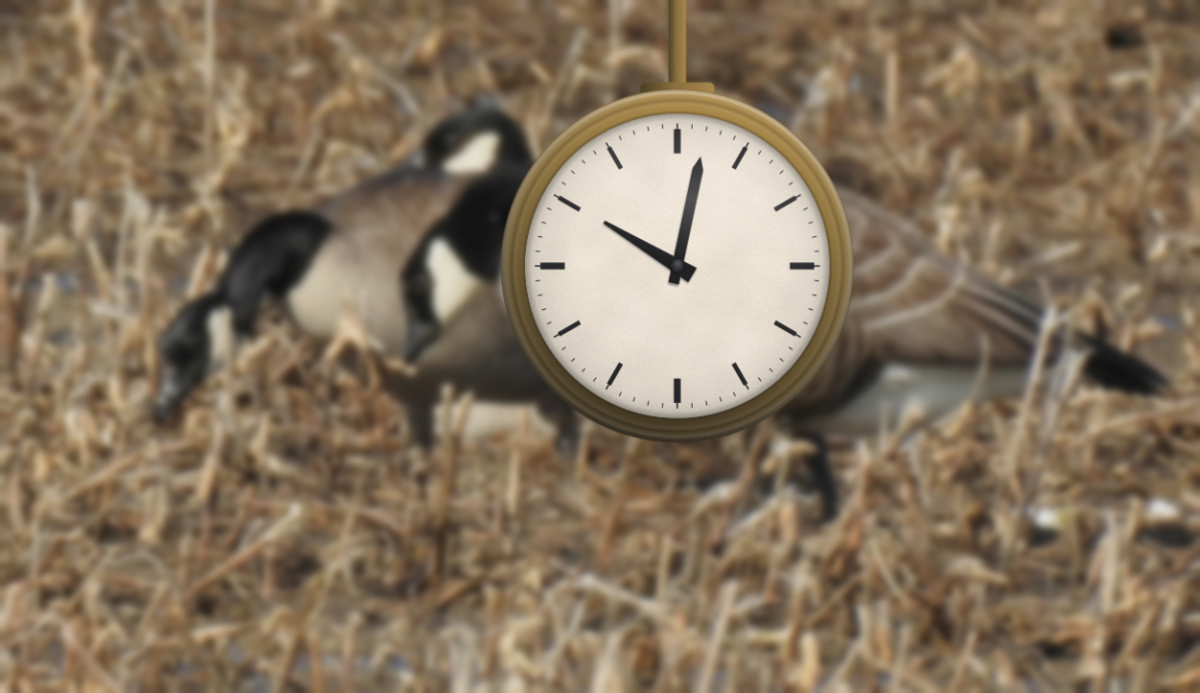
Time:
**10:02**
